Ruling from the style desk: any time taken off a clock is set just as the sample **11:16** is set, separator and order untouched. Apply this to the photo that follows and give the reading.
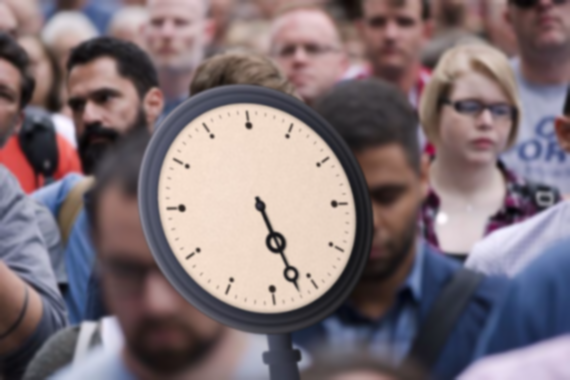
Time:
**5:27**
